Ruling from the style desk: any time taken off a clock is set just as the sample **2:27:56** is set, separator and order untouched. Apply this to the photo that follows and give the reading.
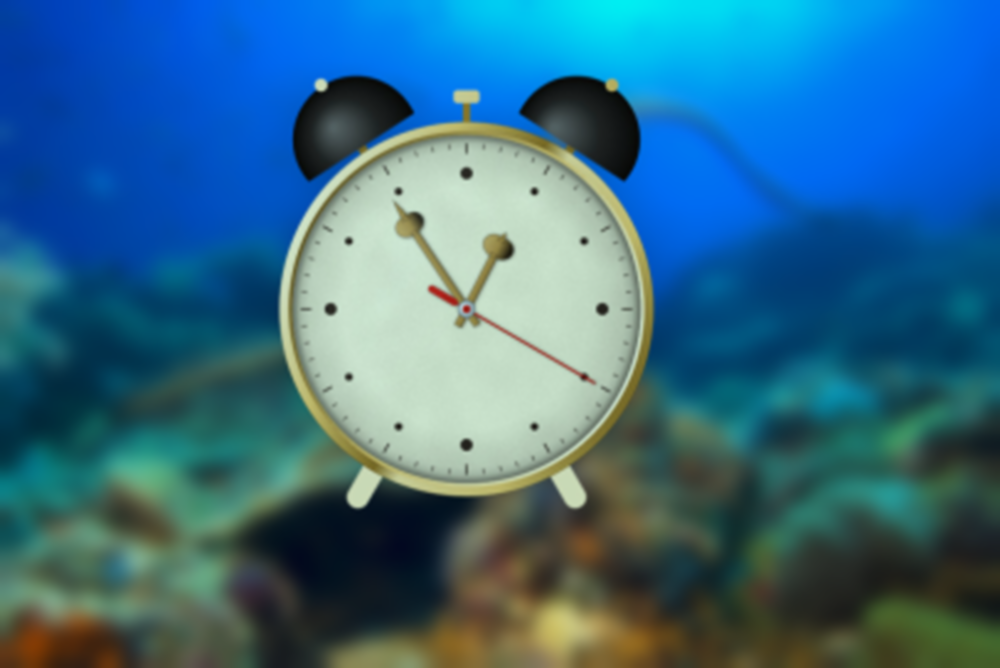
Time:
**12:54:20**
